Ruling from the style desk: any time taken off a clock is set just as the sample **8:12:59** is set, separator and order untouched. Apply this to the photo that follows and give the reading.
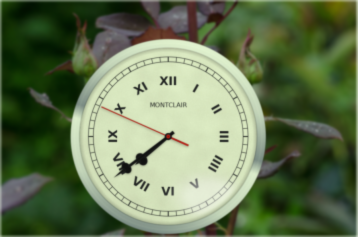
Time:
**7:38:49**
